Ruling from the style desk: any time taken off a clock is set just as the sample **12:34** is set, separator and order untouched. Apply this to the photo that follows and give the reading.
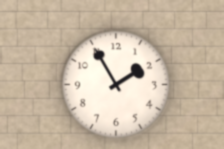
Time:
**1:55**
